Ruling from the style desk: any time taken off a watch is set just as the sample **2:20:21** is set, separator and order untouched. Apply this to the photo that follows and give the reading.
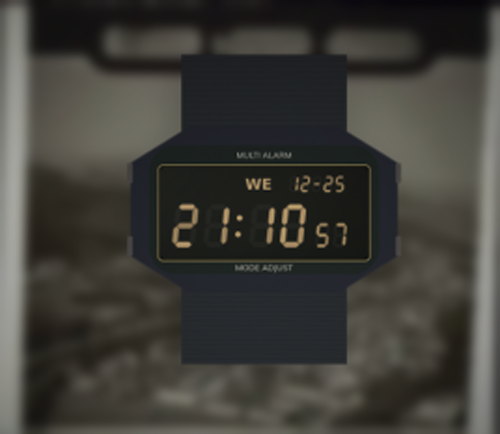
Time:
**21:10:57**
